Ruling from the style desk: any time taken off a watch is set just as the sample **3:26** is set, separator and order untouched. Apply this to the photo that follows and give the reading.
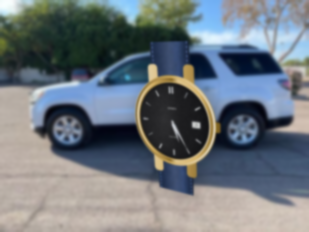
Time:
**5:25**
